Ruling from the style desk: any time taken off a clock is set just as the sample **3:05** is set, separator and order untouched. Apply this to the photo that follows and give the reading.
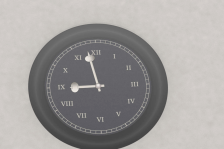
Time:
**8:58**
